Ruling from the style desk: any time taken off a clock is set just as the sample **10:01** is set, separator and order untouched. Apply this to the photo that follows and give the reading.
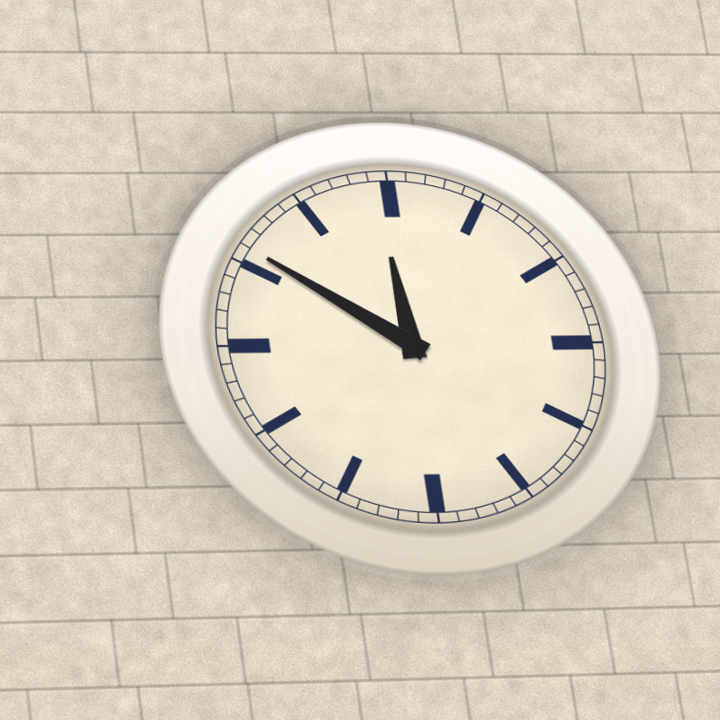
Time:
**11:51**
